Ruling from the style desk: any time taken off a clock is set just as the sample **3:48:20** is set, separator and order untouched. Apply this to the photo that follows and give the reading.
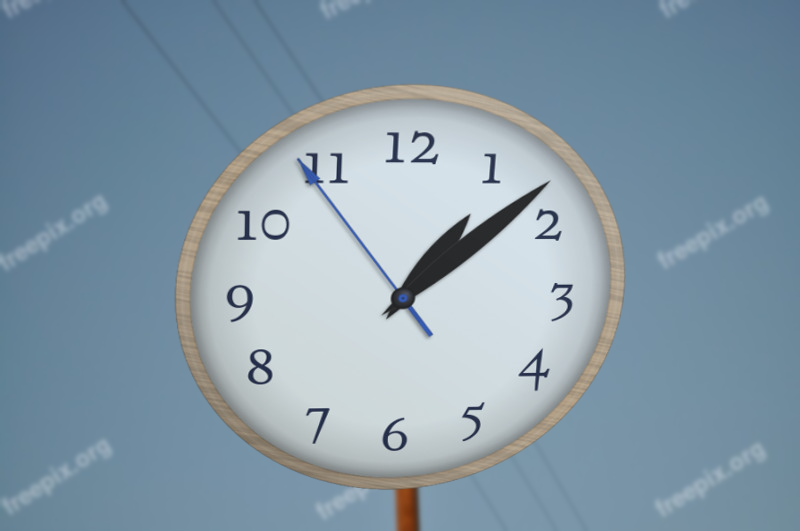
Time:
**1:07:54**
